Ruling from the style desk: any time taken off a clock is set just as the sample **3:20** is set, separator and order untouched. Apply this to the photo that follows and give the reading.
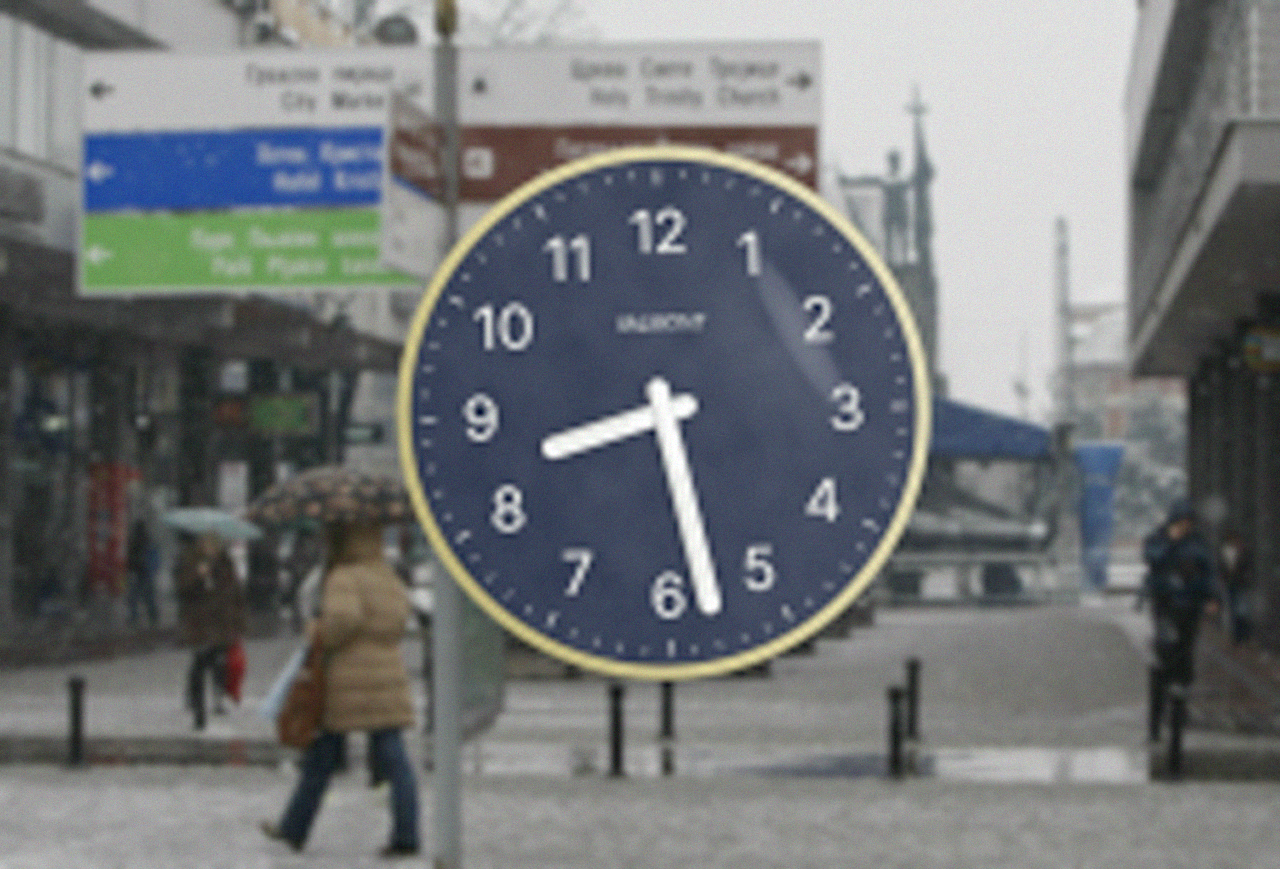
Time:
**8:28**
